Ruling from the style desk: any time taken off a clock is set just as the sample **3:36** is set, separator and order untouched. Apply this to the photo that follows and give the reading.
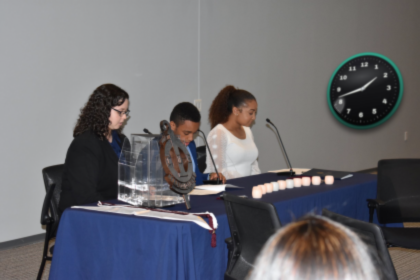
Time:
**1:42**
